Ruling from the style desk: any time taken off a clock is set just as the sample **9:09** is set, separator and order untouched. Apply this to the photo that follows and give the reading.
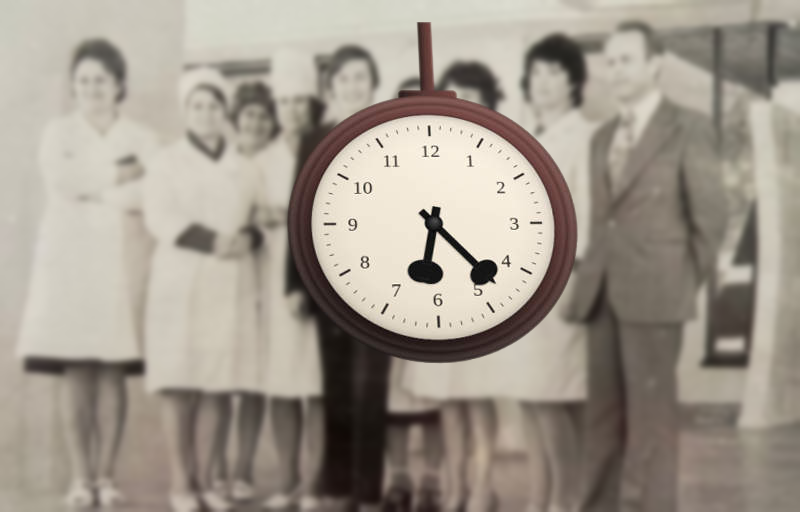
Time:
**6:23**
